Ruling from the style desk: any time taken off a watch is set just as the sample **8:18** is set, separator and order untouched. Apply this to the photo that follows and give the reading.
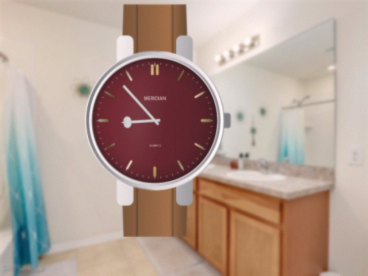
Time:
**8:53**
